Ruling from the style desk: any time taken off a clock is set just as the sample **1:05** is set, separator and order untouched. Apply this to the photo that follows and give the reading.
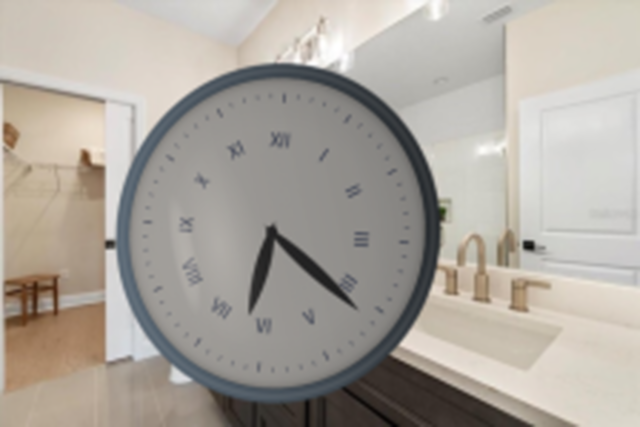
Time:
**6:21**
